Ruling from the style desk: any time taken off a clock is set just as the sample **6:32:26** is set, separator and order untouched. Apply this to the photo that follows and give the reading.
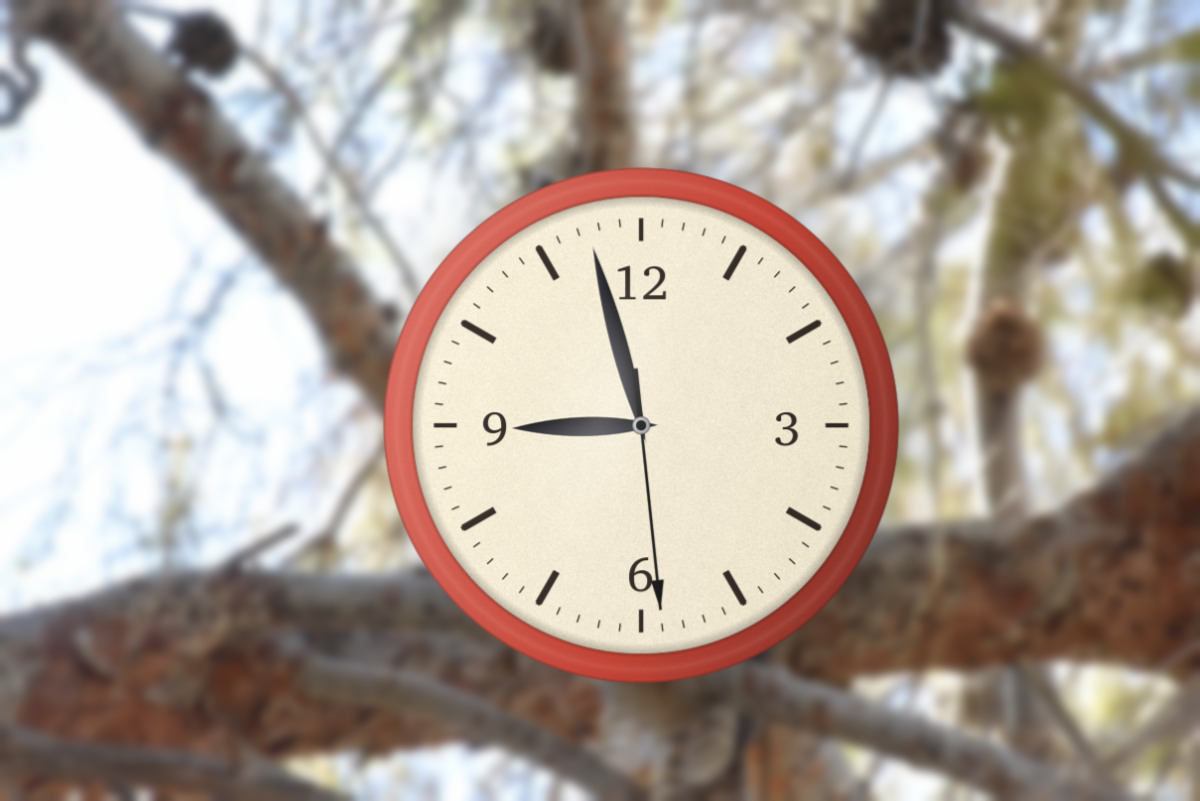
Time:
**8:57:29**
